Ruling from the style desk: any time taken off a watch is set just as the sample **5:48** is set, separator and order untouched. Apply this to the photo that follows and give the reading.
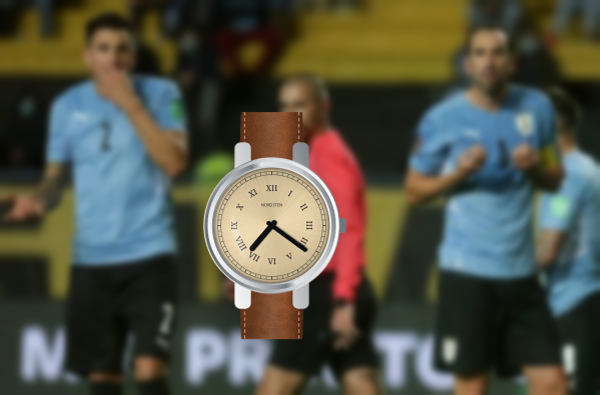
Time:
**7:21**
